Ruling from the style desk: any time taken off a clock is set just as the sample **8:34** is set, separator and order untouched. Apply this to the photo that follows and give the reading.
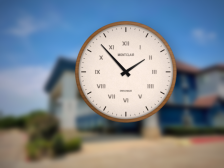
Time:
**1:53**
